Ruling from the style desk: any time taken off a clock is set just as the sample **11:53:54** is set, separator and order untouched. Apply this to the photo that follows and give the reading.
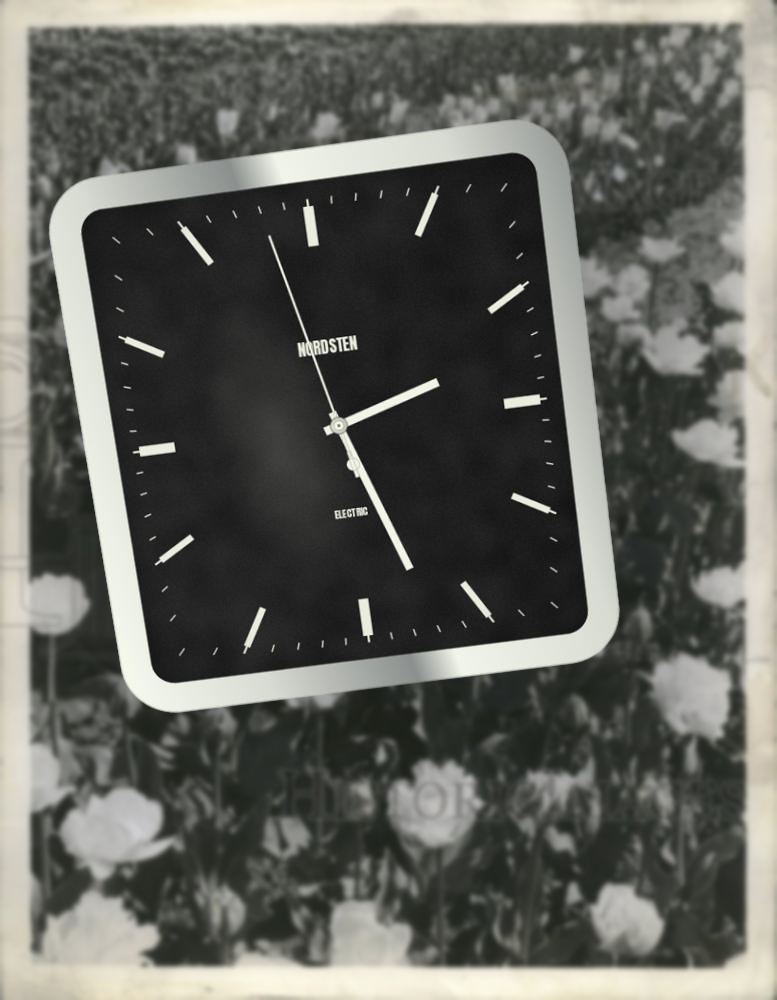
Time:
**2:26:58**
